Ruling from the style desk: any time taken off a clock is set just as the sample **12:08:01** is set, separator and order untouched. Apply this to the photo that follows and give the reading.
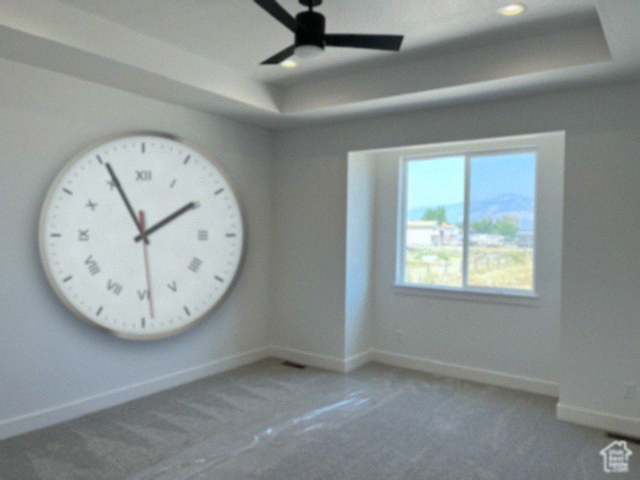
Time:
**1:55:29**
